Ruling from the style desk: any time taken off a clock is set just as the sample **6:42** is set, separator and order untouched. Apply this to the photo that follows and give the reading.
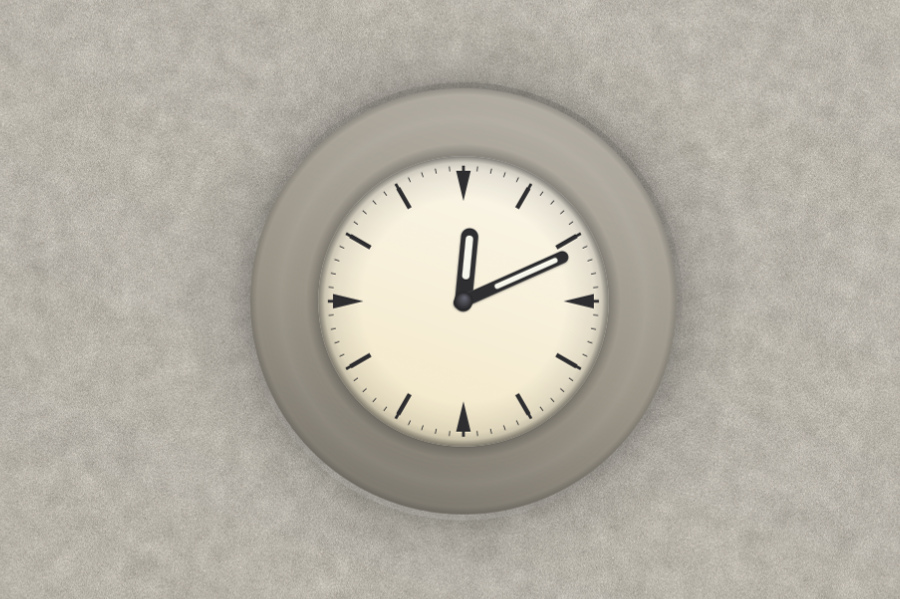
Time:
**12:11**
